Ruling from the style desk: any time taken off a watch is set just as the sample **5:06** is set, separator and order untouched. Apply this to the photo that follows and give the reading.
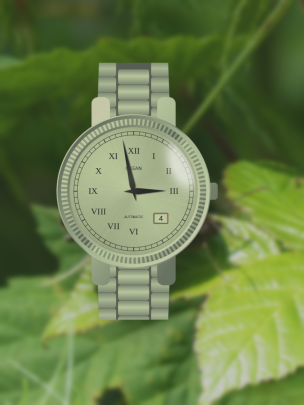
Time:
**2:58**
